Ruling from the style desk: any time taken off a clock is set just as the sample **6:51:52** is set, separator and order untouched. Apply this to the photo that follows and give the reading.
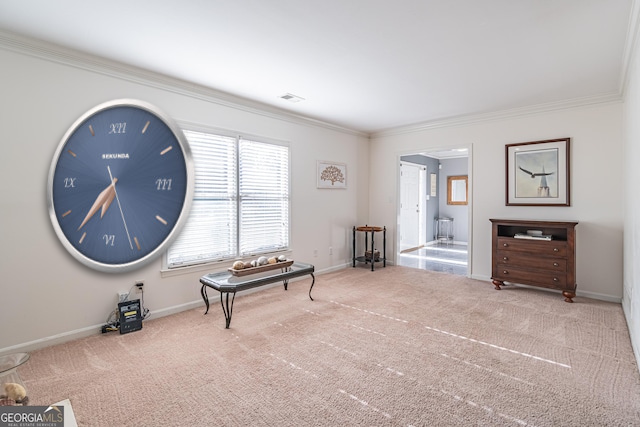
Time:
**6:36:26**
